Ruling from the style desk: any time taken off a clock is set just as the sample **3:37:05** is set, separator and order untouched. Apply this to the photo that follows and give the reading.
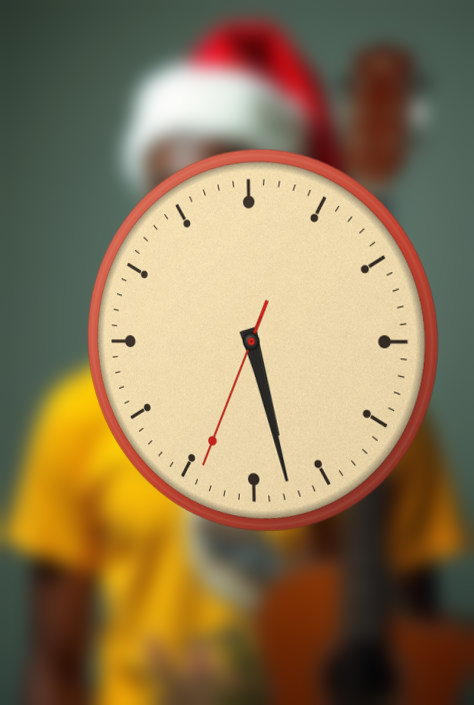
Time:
**5:27:34**
